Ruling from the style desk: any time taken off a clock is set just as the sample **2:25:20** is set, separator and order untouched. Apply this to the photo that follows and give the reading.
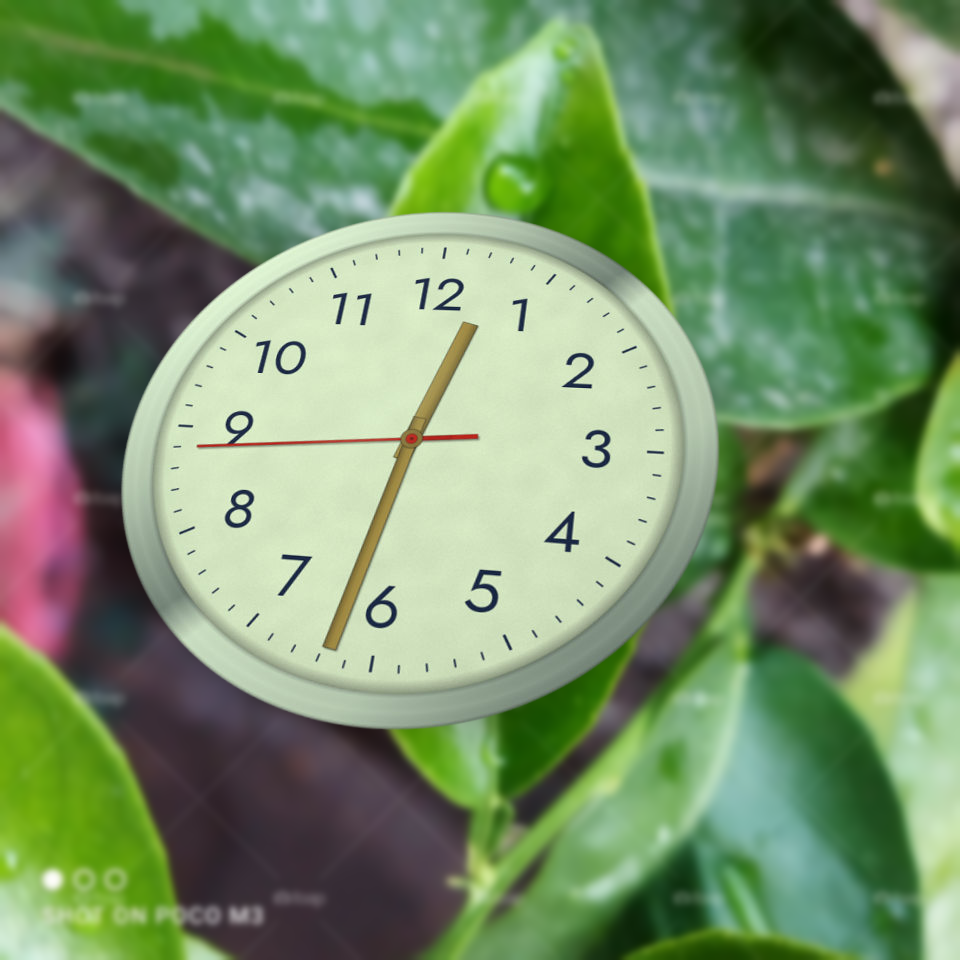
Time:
**12:31:44**
